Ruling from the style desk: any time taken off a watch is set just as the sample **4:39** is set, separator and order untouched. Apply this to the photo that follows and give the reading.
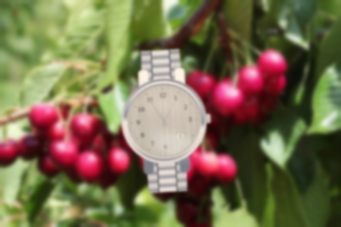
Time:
**12:55**
